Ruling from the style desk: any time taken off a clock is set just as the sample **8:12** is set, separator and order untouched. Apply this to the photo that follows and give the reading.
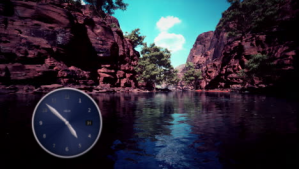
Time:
**4:52**
